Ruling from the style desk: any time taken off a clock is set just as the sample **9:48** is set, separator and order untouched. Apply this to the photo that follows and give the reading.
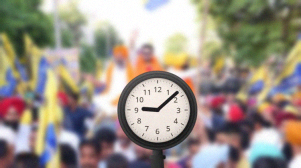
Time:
**9:08**
